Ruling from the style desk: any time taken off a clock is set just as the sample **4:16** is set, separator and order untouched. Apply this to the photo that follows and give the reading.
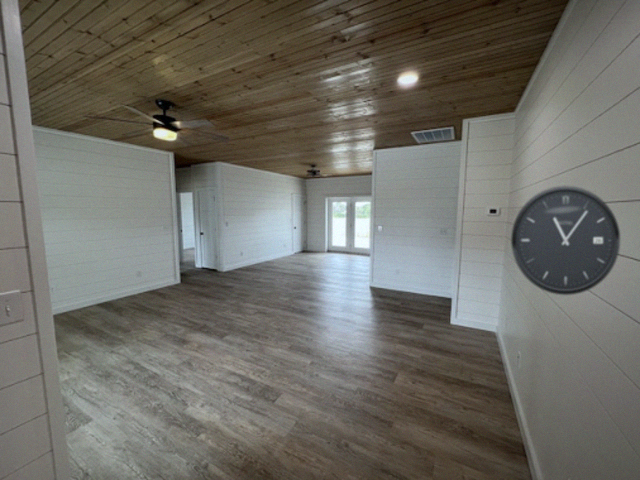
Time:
**11:06**
